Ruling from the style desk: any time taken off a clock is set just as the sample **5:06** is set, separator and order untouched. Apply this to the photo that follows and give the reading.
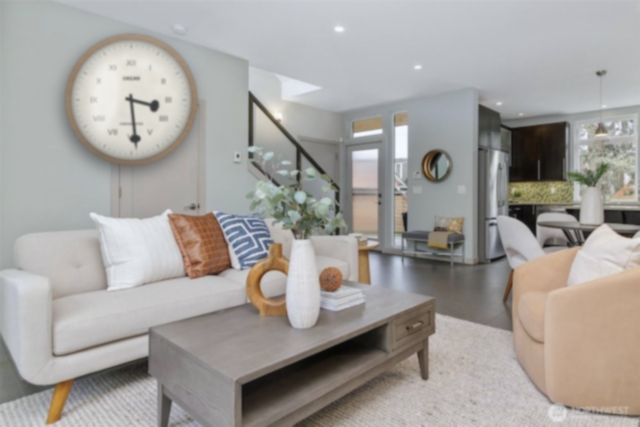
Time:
**3:29**
